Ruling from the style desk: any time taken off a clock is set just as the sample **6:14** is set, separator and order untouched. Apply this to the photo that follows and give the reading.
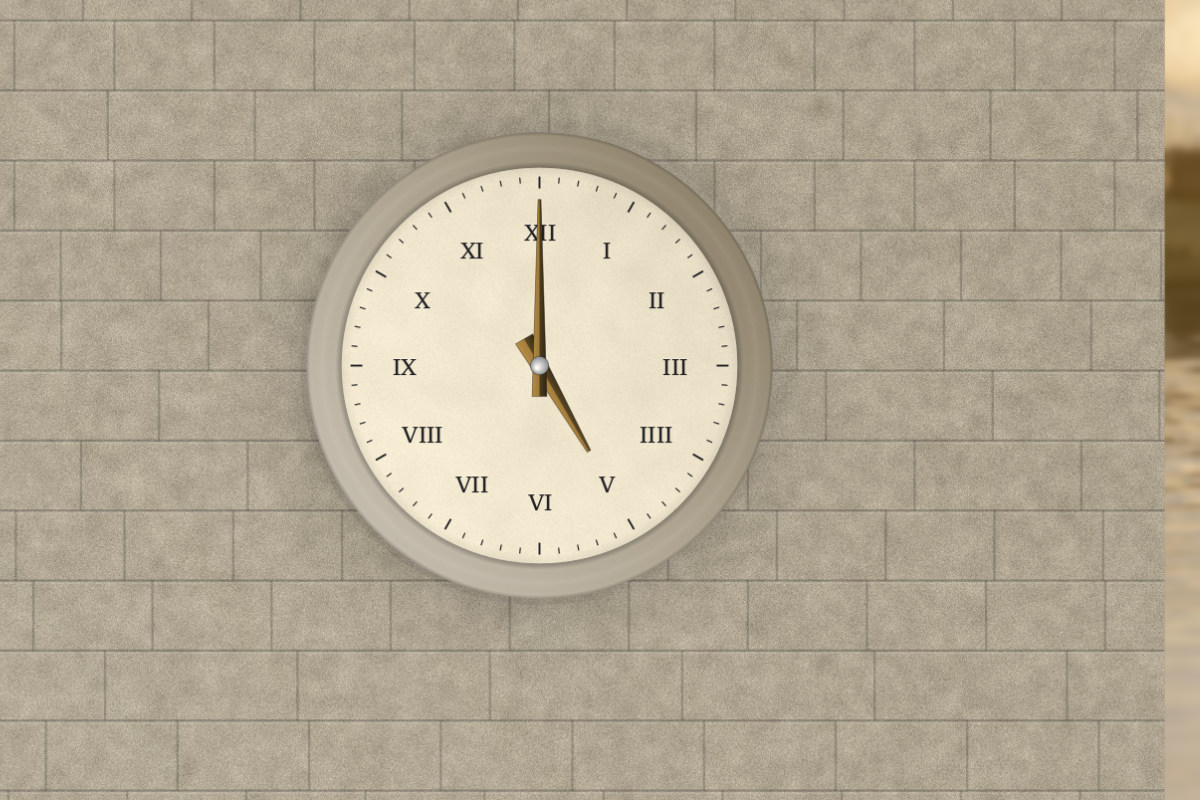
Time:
**5:00**
